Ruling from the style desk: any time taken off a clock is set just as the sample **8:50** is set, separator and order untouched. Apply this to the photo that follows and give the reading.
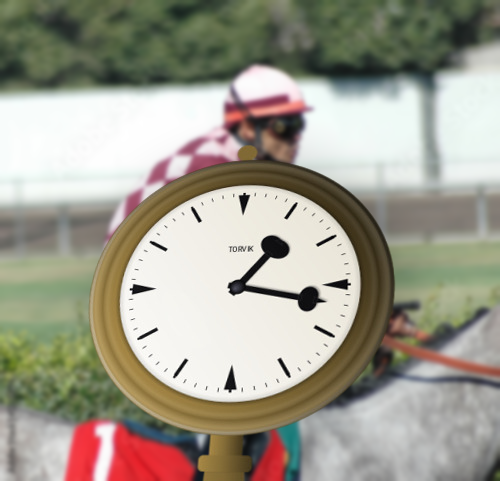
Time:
**1:17**
